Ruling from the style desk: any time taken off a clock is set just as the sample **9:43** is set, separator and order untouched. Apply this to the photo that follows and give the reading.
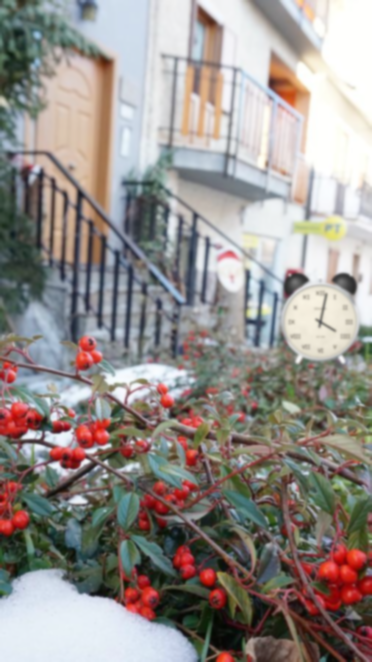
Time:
**4:02**
